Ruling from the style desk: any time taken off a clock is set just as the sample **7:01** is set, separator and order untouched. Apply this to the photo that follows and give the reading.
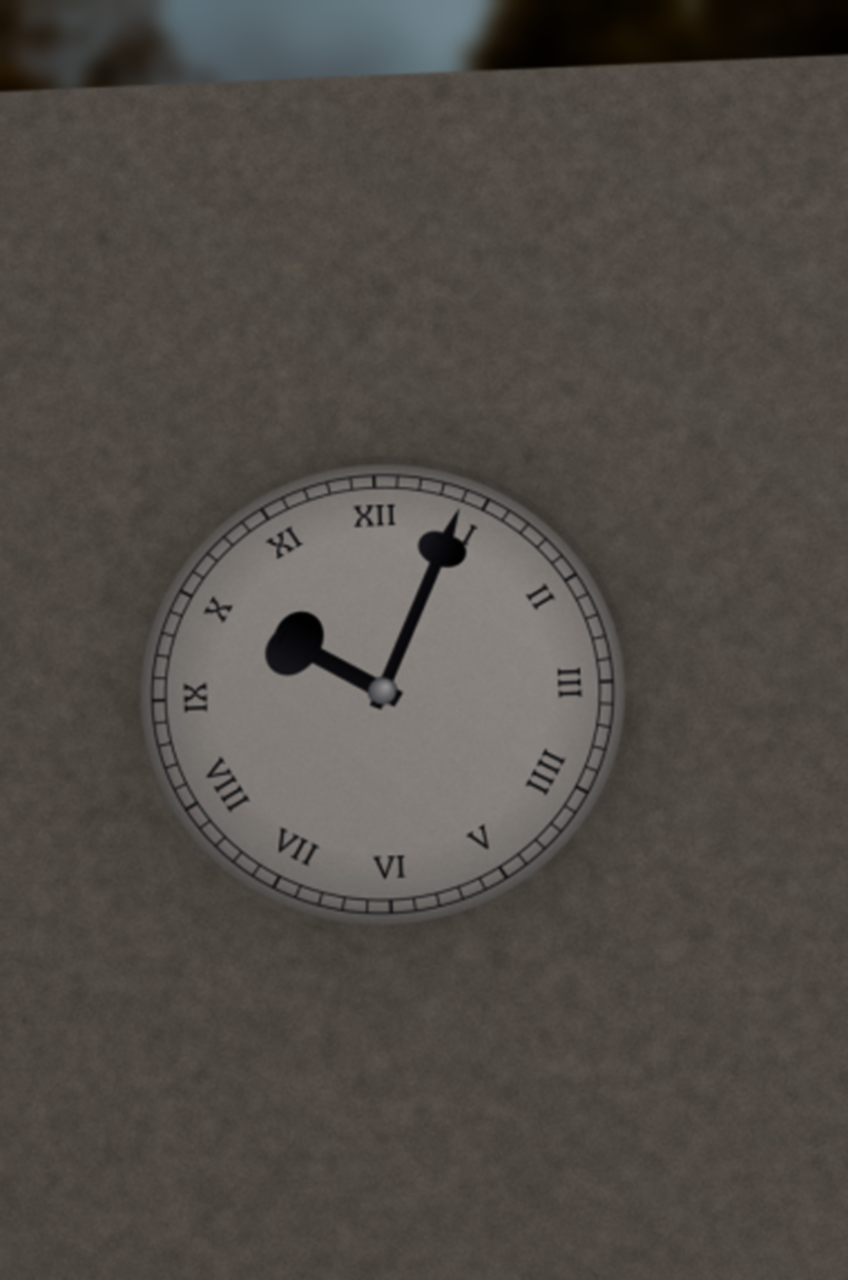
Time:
**10:04**
